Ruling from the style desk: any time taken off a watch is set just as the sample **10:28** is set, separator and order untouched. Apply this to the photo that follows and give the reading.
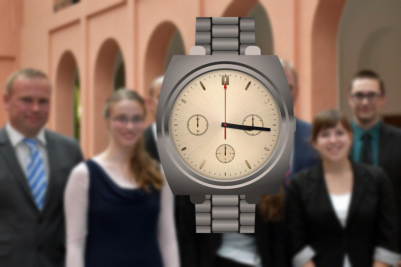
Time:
**3:16**
